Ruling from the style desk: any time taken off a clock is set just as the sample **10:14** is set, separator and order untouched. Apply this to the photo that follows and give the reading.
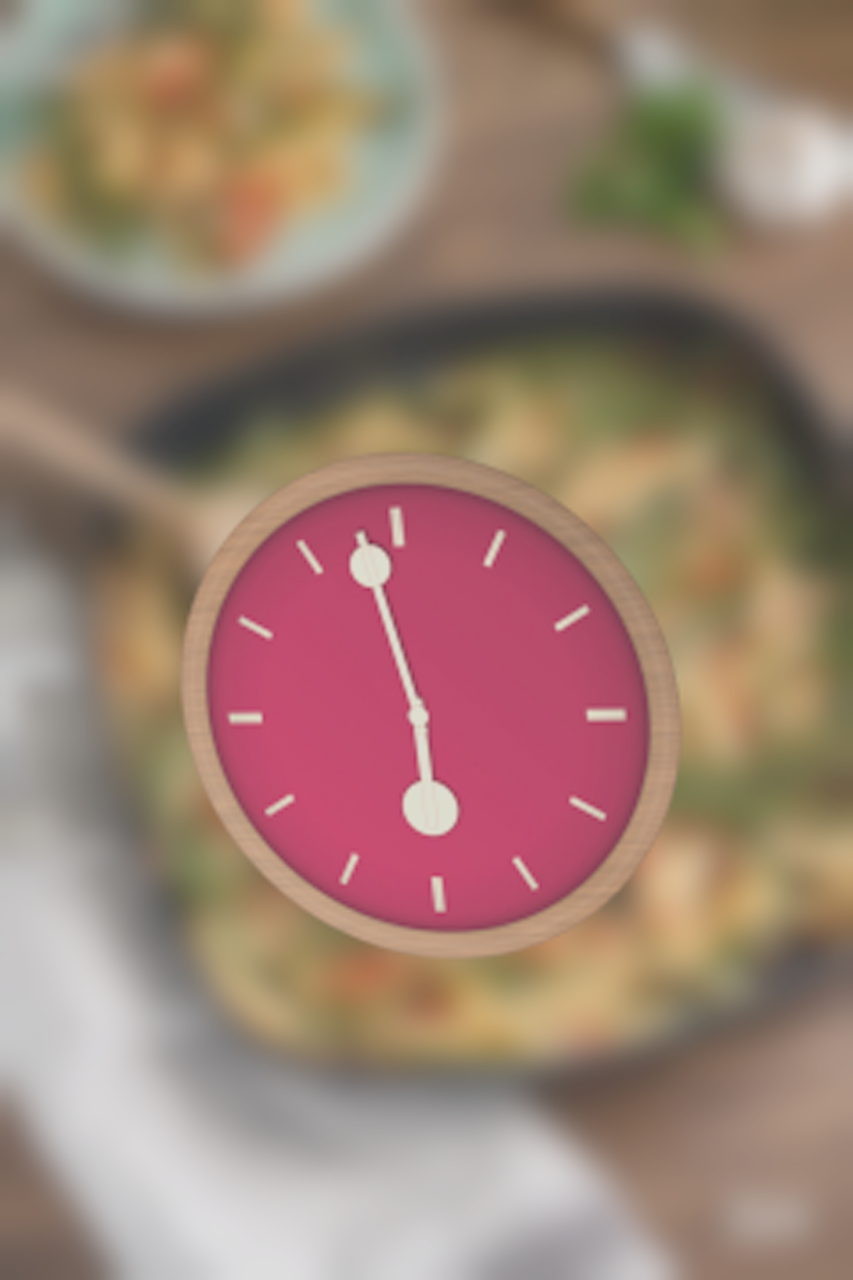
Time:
**5:58**
